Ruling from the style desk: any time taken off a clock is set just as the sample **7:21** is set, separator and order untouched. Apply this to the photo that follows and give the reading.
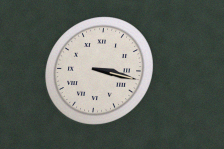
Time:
**3:17**
